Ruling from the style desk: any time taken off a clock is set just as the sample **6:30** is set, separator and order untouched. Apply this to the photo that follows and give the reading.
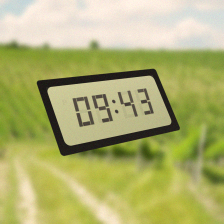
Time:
**9:43**
